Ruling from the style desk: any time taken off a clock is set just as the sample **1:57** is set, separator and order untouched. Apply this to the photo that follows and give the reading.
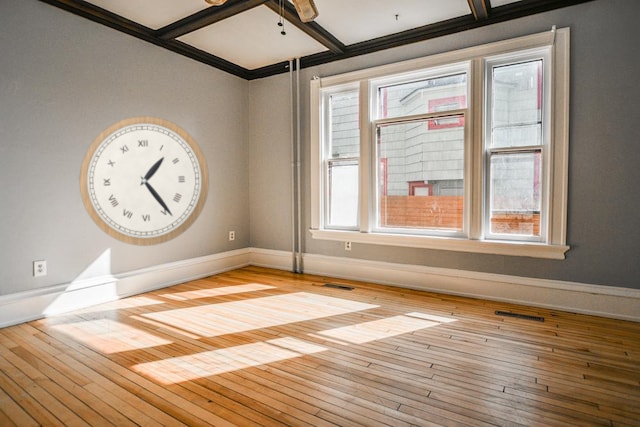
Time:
**1:24**
